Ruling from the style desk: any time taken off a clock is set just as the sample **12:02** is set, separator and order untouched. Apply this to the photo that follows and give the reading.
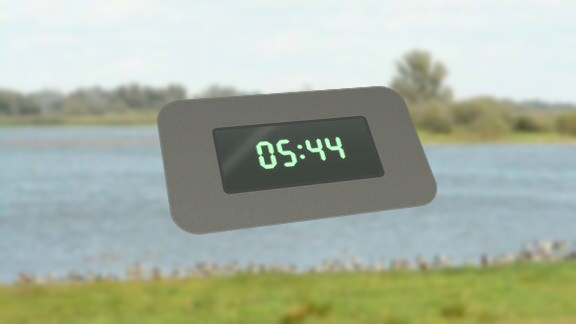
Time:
**5:44**
